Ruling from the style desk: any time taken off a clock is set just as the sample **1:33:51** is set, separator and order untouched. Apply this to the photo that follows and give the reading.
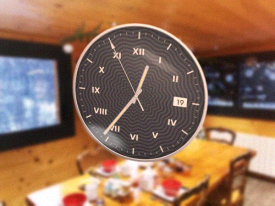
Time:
**12:35:55**
